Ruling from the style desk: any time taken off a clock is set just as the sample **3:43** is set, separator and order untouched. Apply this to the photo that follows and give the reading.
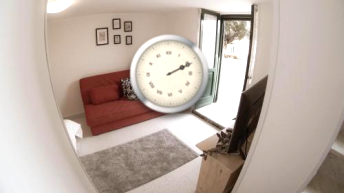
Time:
**2:11**
